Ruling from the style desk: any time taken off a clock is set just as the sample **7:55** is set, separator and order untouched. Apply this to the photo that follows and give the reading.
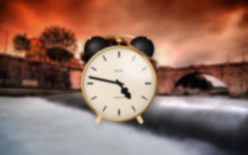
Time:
**4:47**
